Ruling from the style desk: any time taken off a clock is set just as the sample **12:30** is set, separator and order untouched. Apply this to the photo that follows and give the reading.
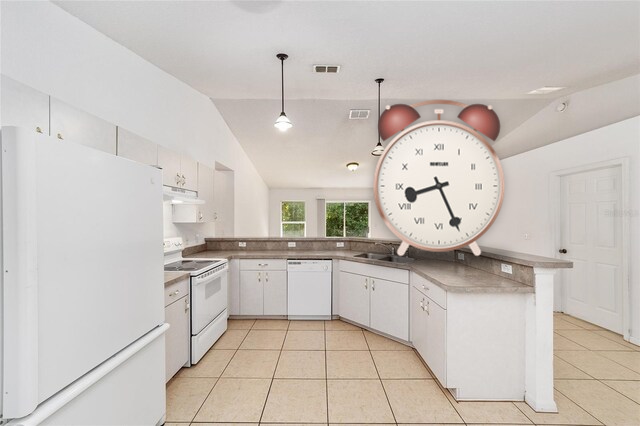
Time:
**8:26**
